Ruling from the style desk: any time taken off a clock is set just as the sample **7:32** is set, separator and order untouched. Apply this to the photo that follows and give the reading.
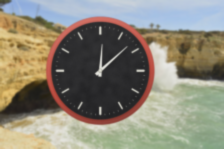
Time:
**12:08**
